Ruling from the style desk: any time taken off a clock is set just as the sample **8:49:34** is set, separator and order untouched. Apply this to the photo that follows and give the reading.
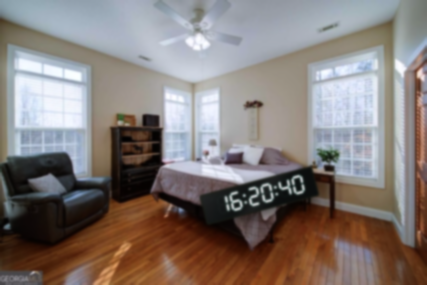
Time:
**16:20:40**
